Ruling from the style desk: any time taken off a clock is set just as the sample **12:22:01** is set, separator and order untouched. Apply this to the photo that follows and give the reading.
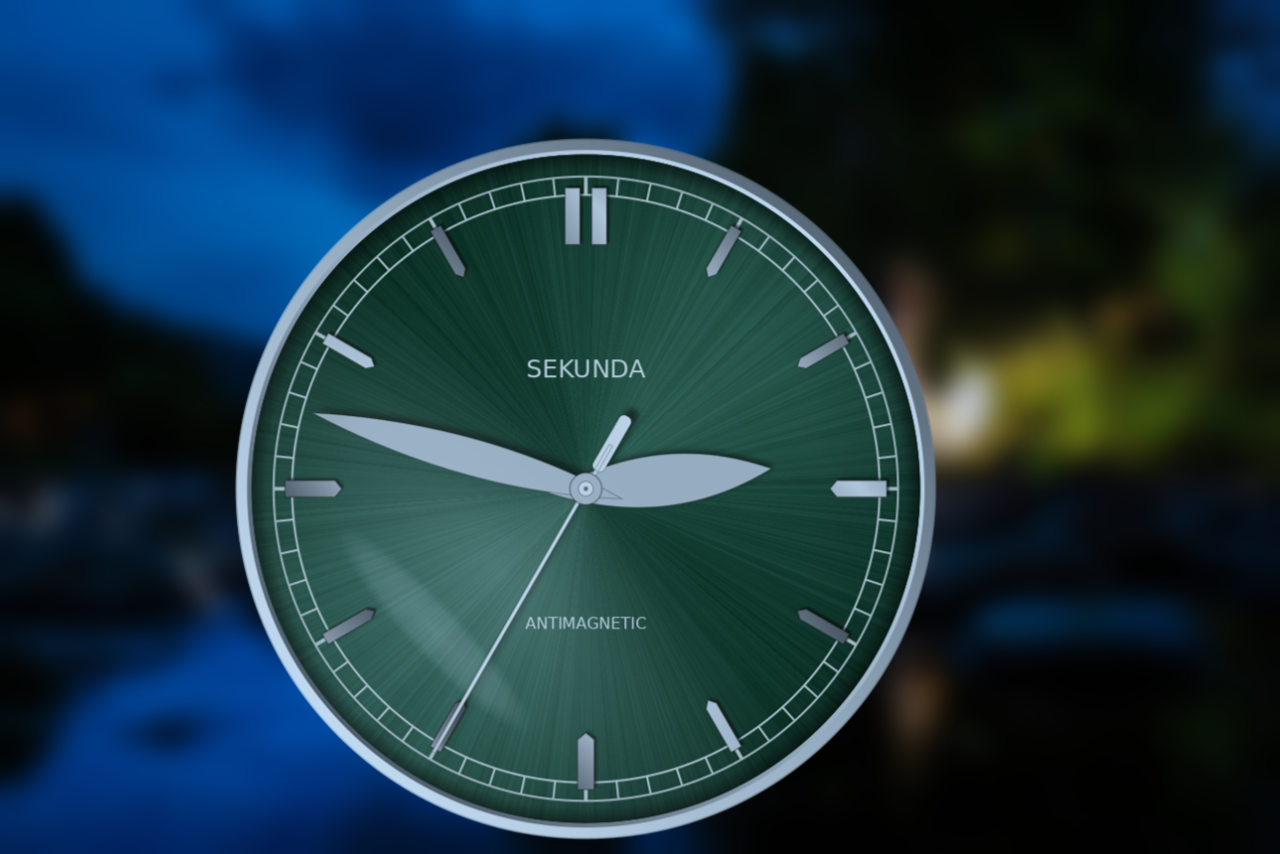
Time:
**2:47:35**
